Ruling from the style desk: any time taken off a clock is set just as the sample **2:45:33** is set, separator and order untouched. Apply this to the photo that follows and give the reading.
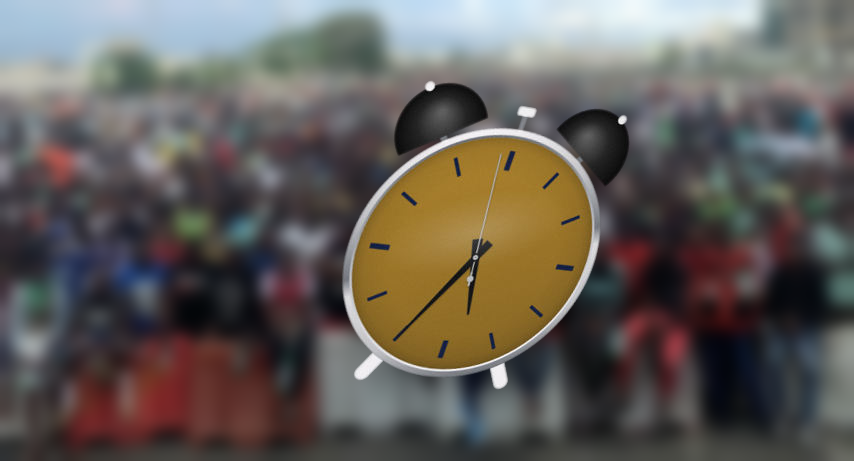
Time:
**5:34:59**
